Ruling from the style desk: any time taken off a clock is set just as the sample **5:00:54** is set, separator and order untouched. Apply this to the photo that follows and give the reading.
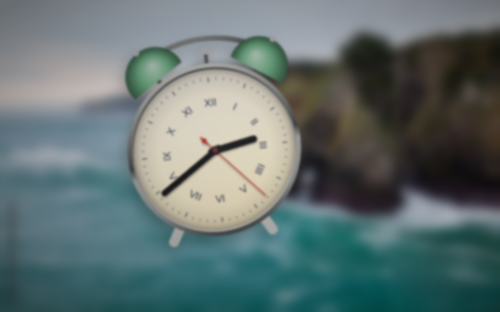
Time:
**2:39:23**
